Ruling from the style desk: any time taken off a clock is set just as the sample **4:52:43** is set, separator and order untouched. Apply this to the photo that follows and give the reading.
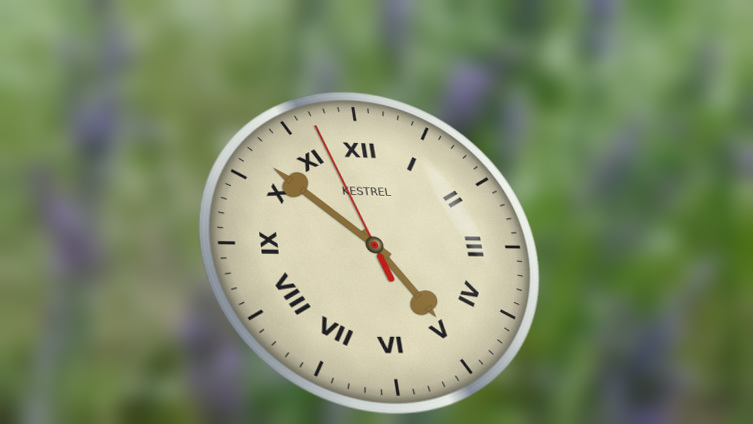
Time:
**4:51:57**
